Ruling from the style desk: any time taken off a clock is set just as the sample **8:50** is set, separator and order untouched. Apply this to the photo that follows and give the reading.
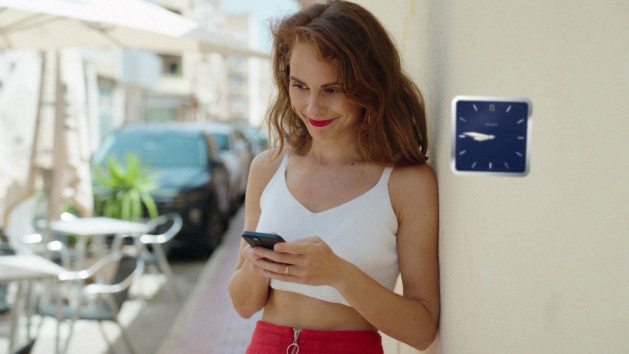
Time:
**8:46**
